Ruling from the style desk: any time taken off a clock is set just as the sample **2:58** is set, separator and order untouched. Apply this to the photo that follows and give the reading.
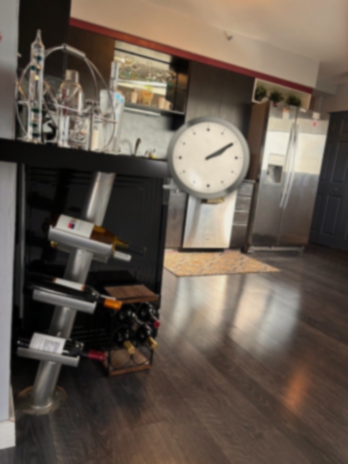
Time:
**2:10**
